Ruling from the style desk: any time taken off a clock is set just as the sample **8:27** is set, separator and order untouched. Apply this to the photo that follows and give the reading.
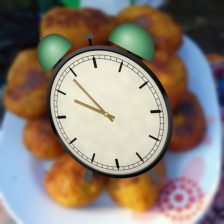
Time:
**9:54**
